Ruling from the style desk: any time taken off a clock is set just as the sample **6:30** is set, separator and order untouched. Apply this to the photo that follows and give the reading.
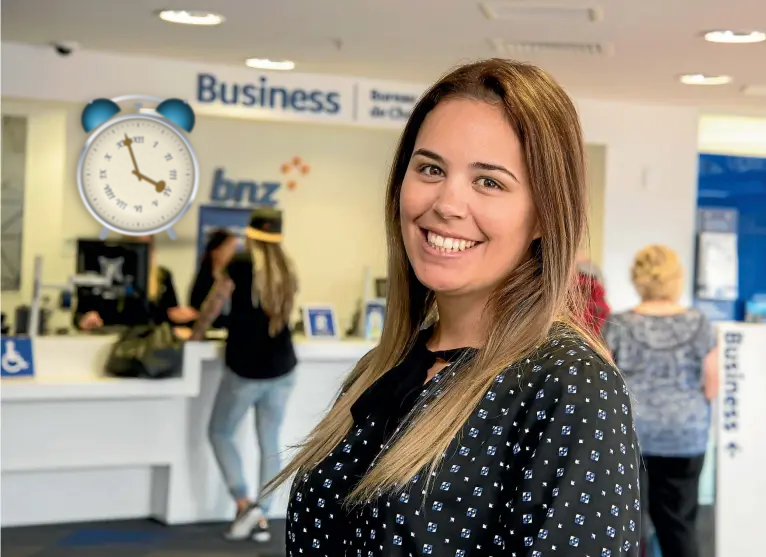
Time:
**3:57**
